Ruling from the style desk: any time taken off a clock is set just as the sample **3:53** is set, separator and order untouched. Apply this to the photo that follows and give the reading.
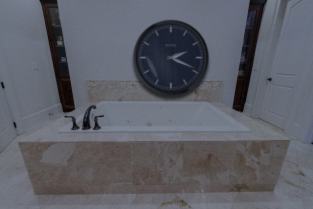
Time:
**2:19**
